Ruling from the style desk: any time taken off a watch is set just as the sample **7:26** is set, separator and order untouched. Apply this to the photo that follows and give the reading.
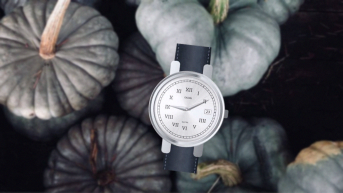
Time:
**9:10**
